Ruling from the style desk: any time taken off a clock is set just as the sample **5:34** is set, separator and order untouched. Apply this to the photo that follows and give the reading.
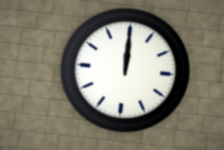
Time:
**12:00**
